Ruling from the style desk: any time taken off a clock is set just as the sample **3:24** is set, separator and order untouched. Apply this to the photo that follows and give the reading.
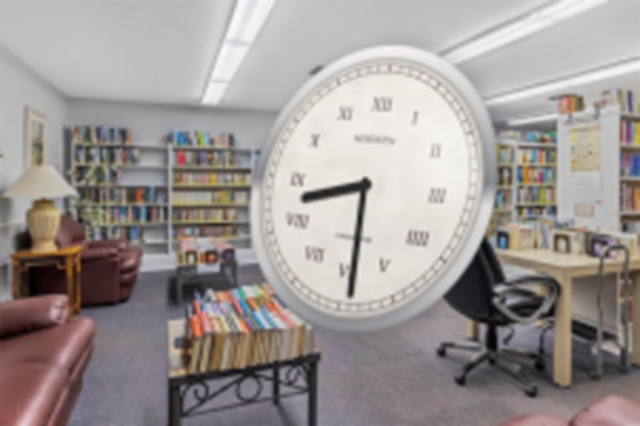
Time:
**8:29**
